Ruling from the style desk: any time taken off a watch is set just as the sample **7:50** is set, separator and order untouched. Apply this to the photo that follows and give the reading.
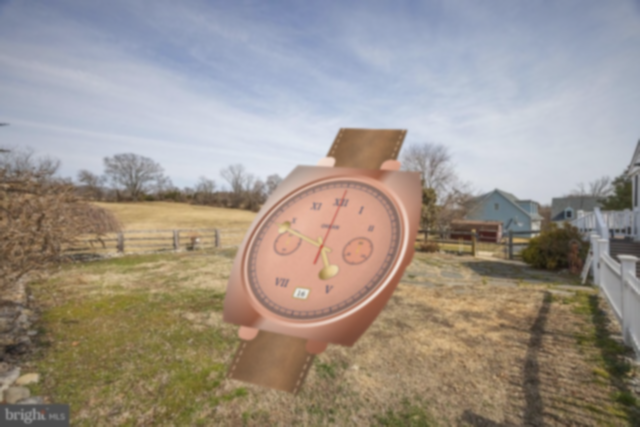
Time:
**4:48**
